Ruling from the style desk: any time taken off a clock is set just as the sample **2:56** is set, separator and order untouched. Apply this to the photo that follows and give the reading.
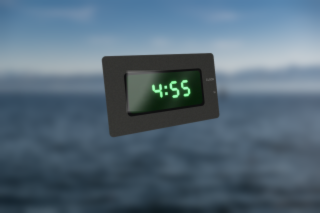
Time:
**4:55**
